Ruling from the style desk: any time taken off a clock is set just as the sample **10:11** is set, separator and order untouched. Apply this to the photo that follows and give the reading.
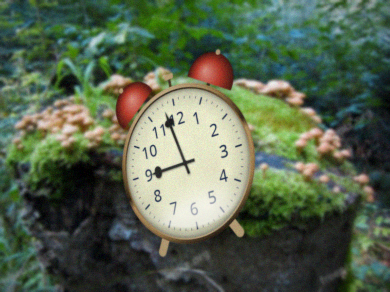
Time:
**8:58**
